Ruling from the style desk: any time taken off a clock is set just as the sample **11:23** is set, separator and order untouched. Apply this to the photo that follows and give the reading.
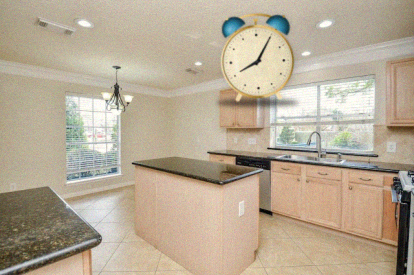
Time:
**8:05**
